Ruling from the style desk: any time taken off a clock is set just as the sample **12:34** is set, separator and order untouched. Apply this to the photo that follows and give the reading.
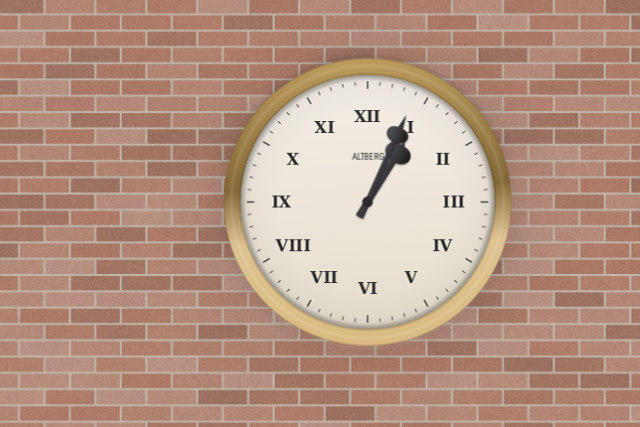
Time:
**1:04**
